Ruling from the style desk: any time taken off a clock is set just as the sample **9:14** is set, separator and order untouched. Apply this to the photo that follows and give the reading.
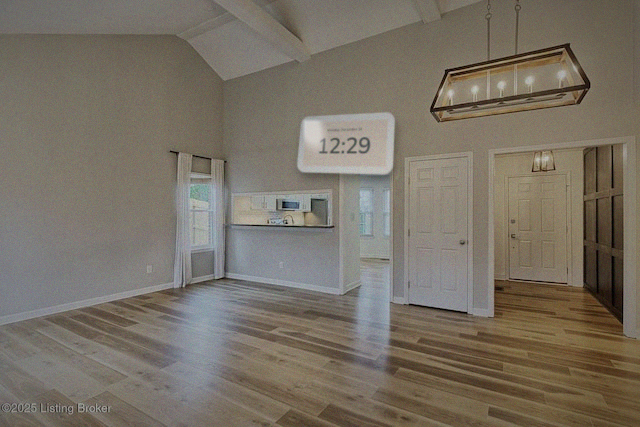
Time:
**12:29**
